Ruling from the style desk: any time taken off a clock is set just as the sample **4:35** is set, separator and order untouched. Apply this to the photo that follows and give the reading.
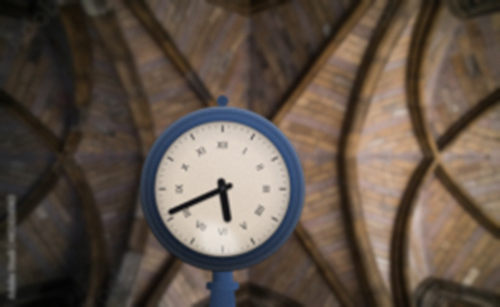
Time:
**5:41**
